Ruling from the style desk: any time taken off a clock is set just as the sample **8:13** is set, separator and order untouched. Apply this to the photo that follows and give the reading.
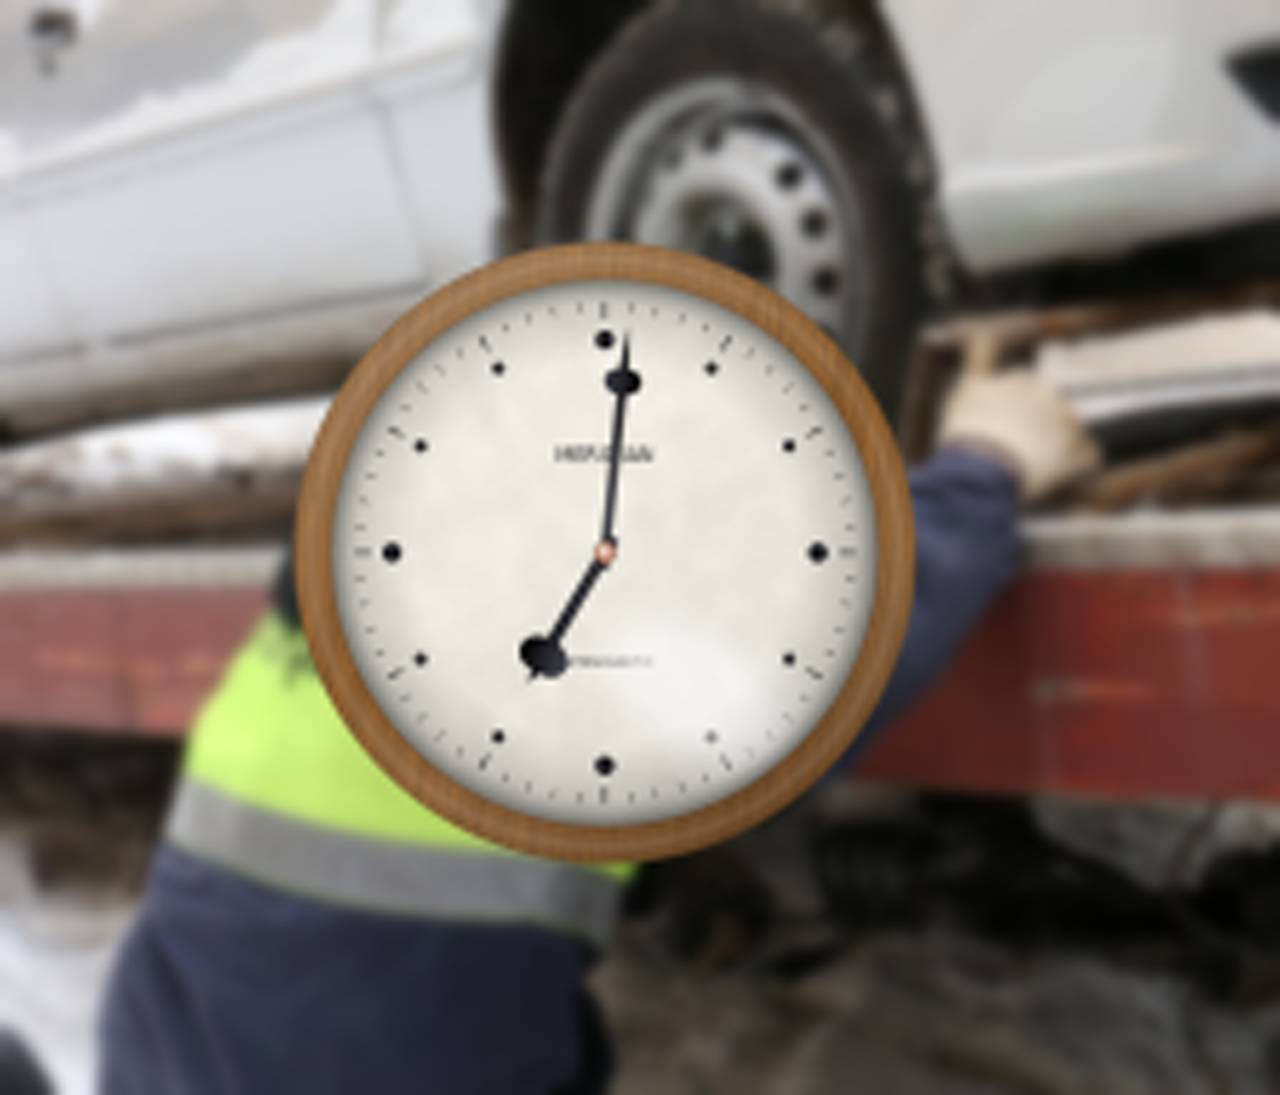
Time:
**7:01**
